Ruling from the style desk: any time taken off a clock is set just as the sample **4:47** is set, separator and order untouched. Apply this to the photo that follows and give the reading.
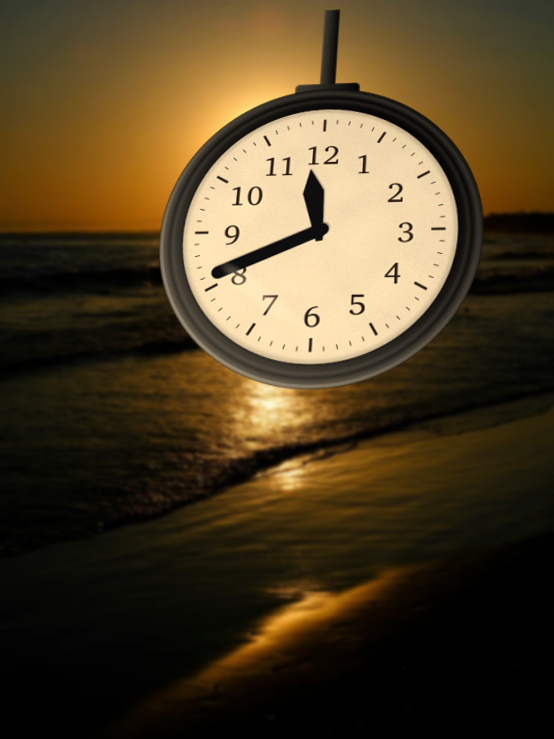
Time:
**11:41**
